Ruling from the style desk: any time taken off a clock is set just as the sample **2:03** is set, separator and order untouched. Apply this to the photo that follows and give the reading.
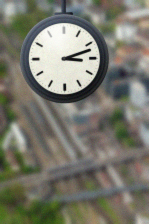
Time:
**3:12**
